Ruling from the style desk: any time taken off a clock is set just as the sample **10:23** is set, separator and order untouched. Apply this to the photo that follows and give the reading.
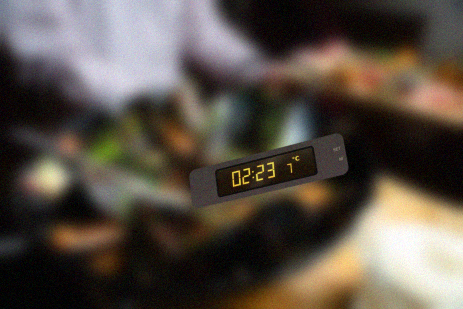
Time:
**2:23**
